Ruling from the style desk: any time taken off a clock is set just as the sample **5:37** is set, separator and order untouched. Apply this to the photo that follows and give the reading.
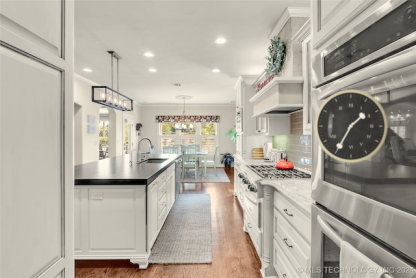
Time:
**1:35**
